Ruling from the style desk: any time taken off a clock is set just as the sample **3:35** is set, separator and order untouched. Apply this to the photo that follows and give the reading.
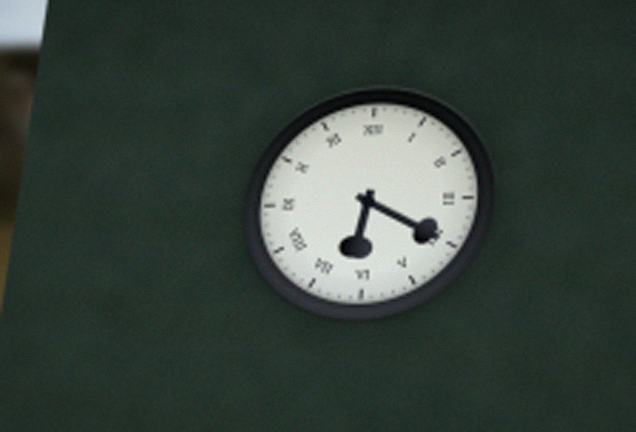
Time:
**6:20**
